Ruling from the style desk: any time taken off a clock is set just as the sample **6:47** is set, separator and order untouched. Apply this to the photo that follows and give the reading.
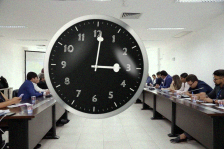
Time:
**3:01**
